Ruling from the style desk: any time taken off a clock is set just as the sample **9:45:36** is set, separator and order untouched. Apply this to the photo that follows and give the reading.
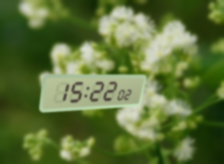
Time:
**15:22:02**
